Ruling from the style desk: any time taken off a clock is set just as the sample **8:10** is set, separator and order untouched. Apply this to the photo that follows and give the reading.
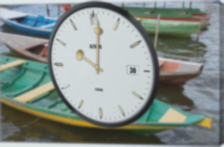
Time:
**10:01**
